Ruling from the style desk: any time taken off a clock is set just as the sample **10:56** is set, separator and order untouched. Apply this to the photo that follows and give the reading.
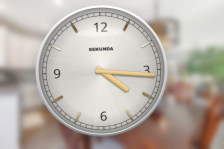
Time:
**4:16**
